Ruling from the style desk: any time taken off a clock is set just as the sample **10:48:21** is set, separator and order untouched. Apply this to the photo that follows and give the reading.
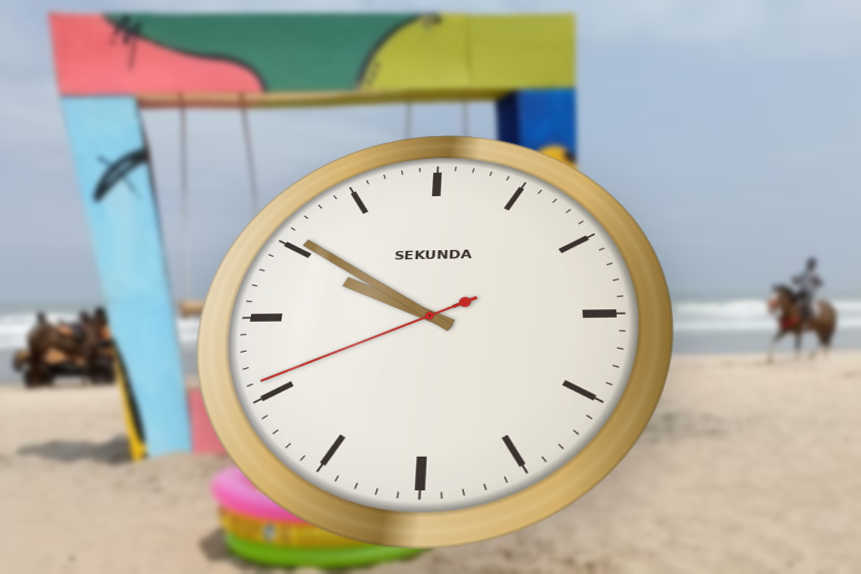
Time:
**9:50:41**
